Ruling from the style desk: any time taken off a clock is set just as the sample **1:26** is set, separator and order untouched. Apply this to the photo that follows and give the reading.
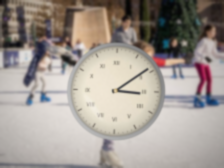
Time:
**3:09**
